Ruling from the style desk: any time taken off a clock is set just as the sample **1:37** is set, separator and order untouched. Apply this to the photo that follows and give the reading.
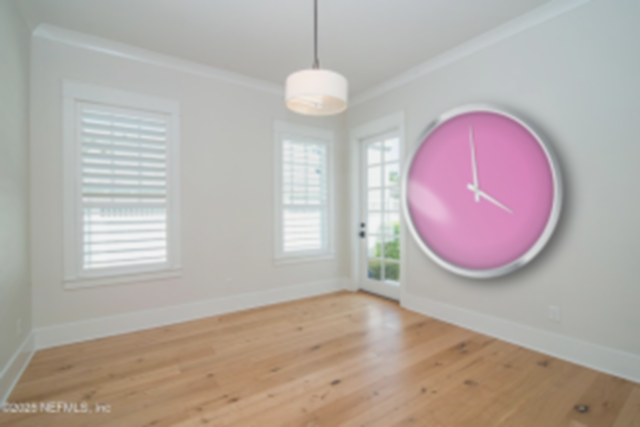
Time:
**3:59**
